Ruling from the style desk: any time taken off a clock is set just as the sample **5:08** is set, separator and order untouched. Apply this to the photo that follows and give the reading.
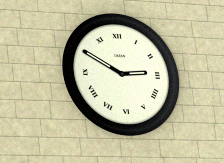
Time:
**2:50**
